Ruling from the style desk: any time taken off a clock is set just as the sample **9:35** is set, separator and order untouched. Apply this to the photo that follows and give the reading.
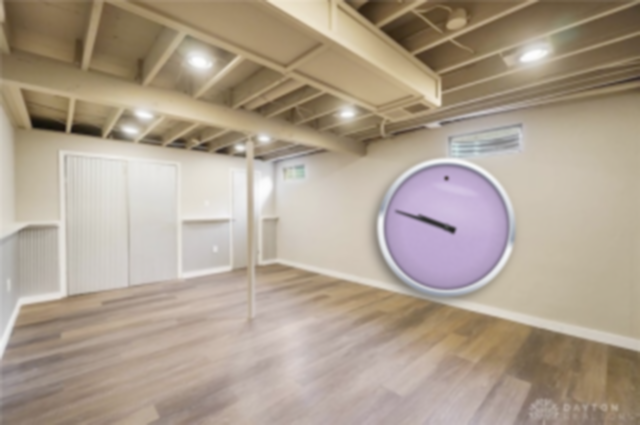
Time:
**9:48**
